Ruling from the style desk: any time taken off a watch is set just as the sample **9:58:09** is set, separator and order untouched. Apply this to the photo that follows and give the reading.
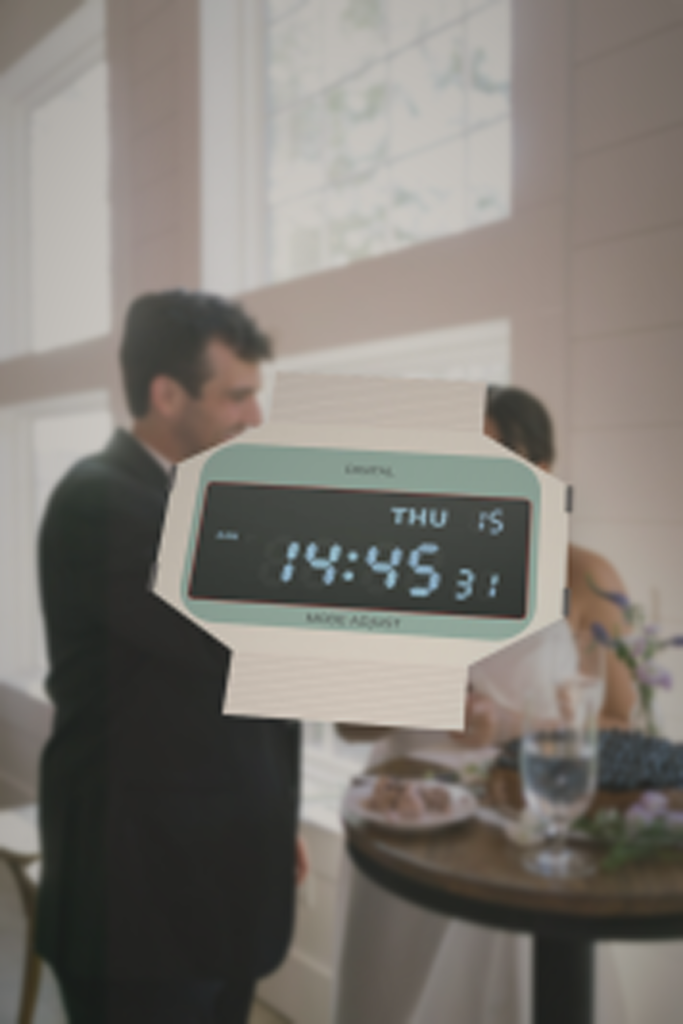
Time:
**14:45:31**
